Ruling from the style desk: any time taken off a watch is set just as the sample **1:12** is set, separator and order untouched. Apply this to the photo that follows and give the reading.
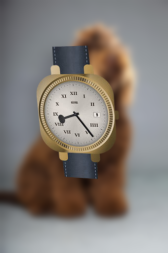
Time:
**8:24**
